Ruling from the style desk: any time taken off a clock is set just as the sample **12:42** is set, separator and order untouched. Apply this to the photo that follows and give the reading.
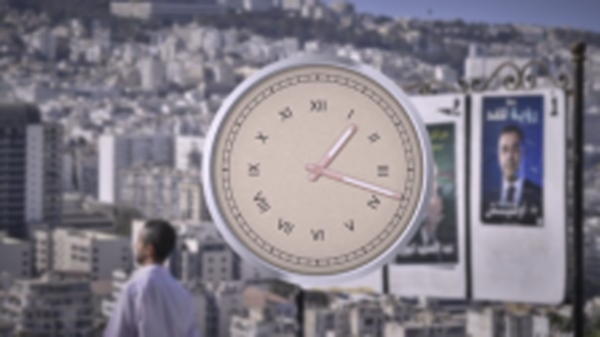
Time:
**1:18**
